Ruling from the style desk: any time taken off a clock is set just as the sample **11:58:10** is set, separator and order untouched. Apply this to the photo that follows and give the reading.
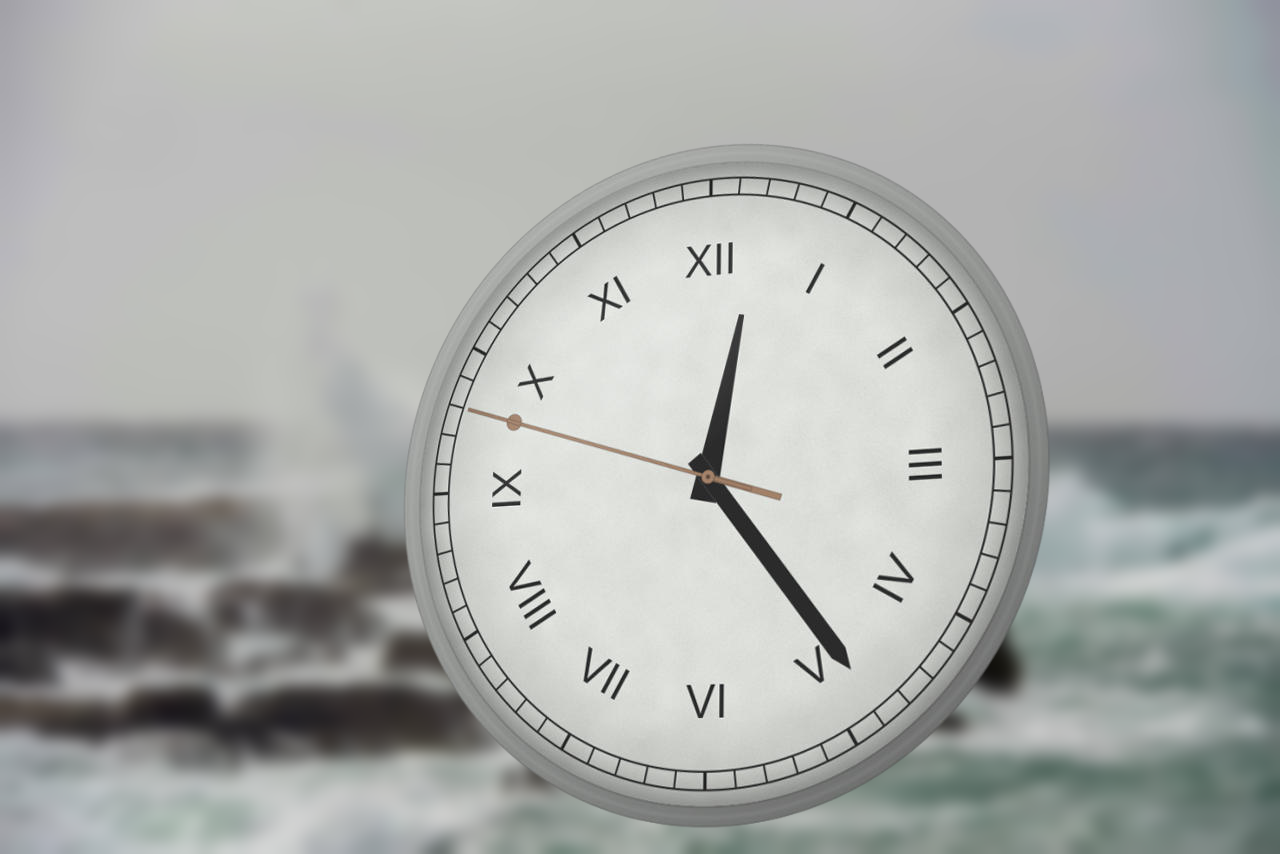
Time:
**12:23:48**
